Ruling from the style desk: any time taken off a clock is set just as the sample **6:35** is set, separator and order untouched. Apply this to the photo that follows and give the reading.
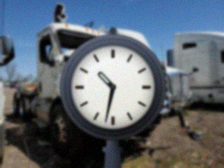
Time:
**10:32**
